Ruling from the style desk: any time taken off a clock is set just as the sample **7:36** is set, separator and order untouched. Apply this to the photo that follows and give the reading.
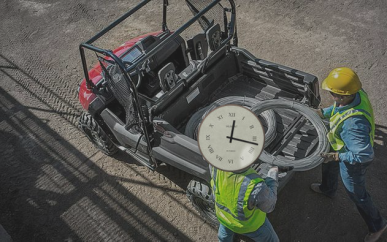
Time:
**12:17**
